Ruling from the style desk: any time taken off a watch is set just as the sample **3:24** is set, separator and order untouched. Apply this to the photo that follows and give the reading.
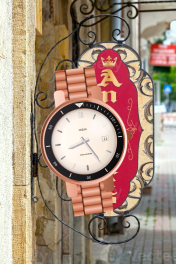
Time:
**8:25**
